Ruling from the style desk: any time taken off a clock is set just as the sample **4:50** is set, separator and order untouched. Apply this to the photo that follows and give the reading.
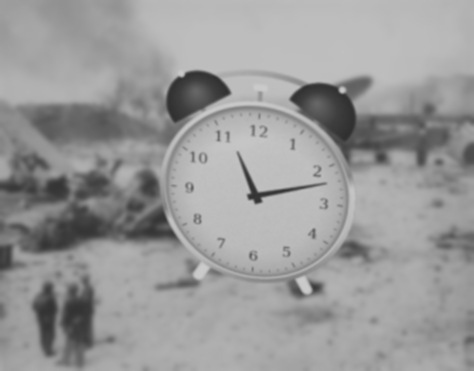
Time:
**11:12**
